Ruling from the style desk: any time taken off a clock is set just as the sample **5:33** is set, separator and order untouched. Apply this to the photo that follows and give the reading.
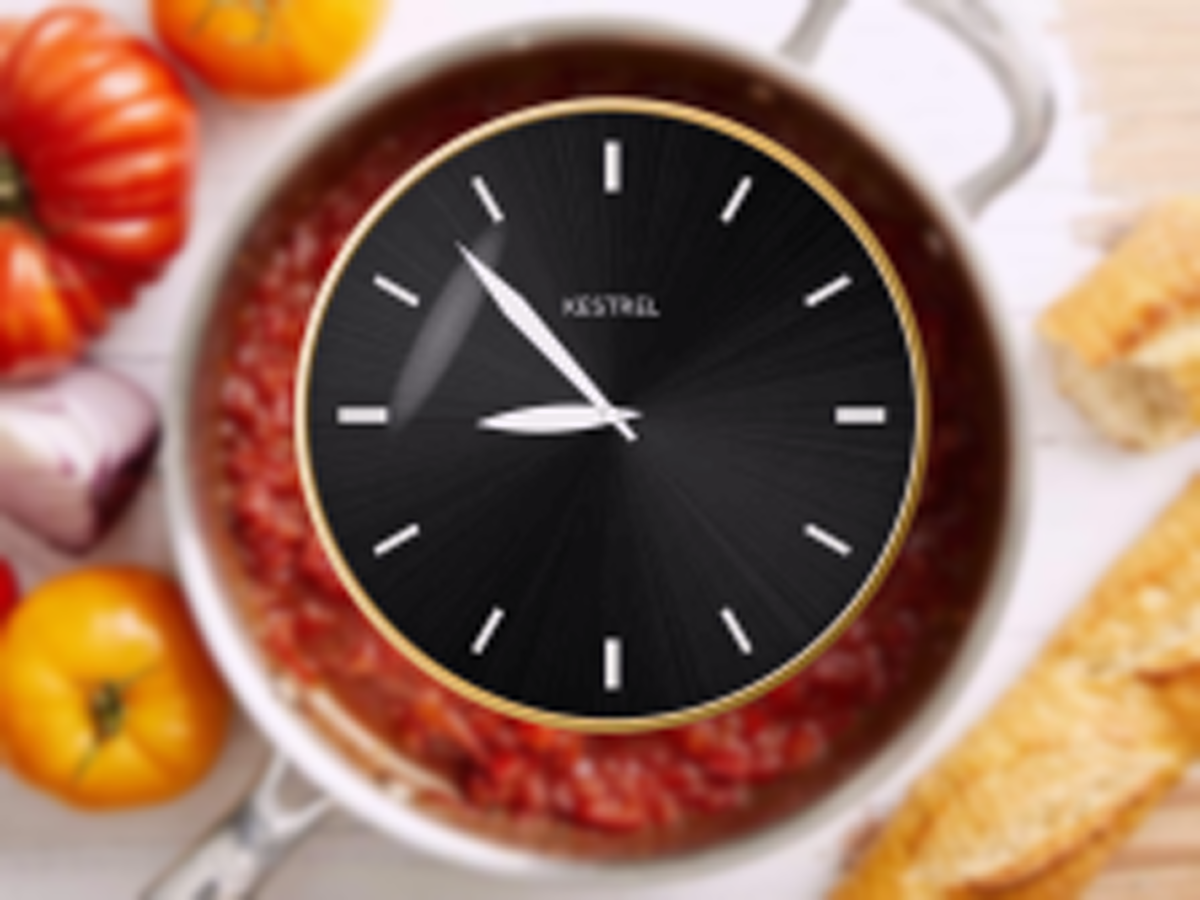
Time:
**8:53**
